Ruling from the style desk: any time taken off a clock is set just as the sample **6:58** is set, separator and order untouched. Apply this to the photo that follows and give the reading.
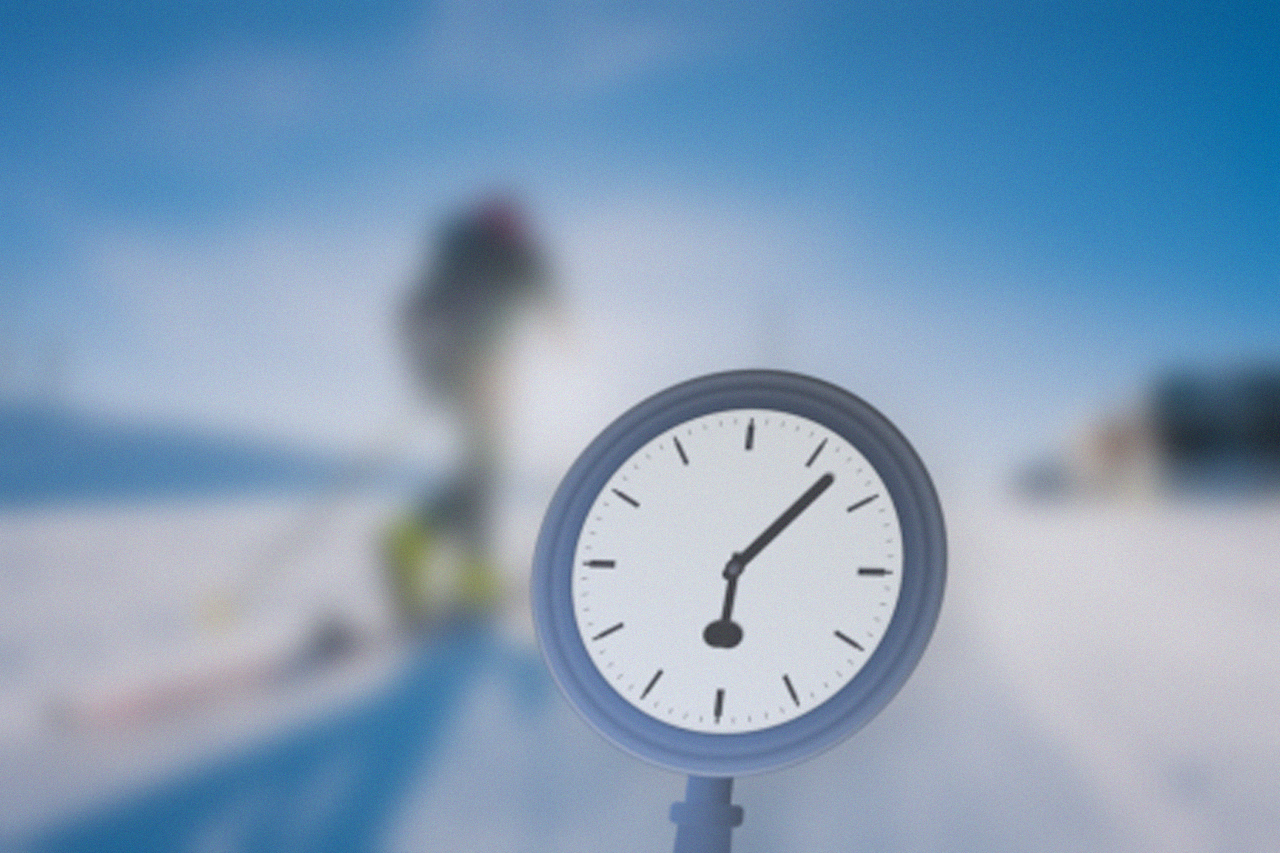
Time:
**6:07**
